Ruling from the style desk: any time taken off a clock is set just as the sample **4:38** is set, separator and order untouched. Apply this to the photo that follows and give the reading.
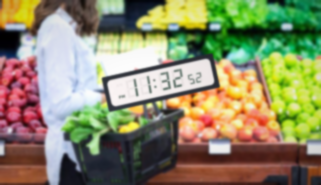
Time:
**11:32**
